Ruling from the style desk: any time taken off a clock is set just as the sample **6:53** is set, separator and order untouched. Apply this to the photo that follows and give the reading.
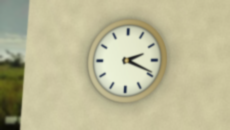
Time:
**2:19**
